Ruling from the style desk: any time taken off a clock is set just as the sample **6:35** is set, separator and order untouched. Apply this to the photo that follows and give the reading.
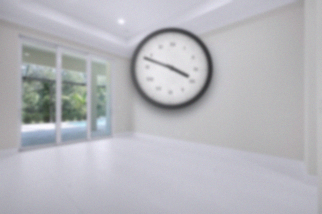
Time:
**3:48**
